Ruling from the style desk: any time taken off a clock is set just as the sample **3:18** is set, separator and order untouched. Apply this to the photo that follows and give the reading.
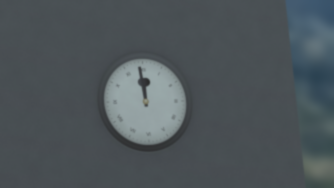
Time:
**11:59**
